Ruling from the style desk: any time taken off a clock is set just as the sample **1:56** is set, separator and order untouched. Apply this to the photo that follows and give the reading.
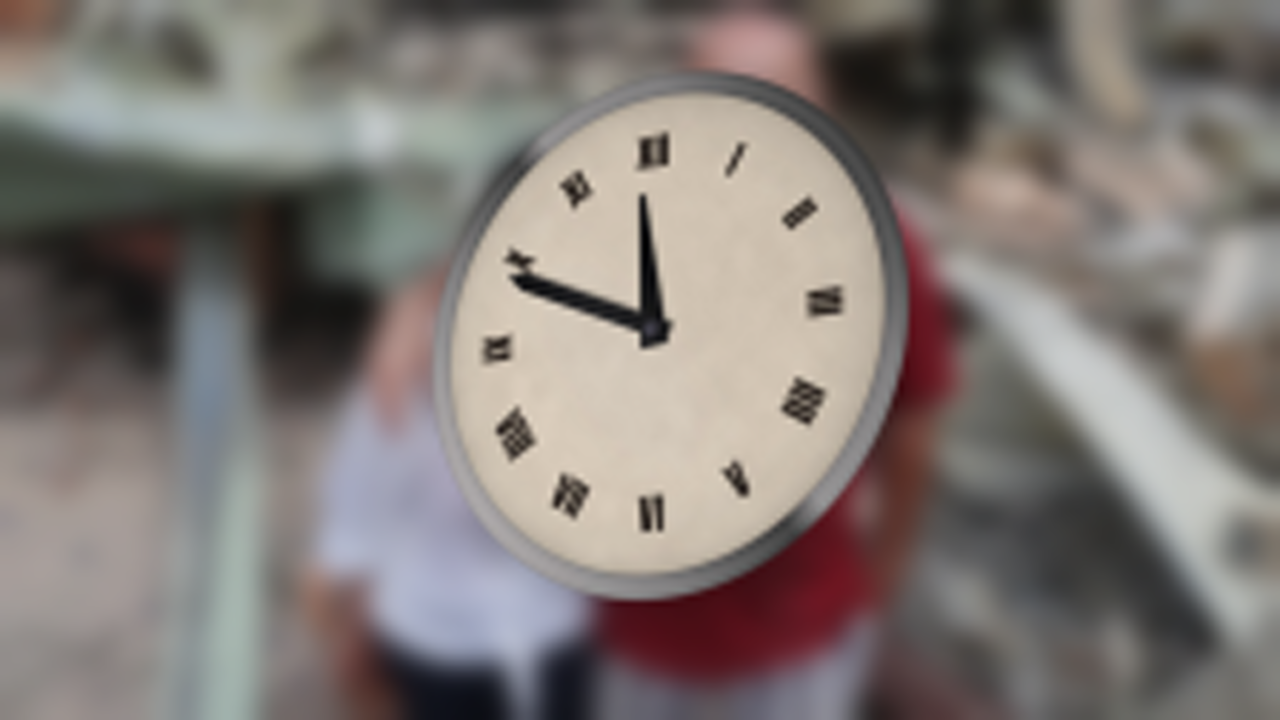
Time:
**11:49**
